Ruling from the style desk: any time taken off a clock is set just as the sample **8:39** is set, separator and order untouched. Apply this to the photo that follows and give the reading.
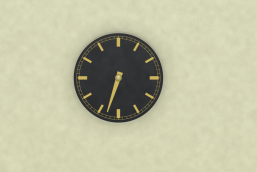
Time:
**6:33**
